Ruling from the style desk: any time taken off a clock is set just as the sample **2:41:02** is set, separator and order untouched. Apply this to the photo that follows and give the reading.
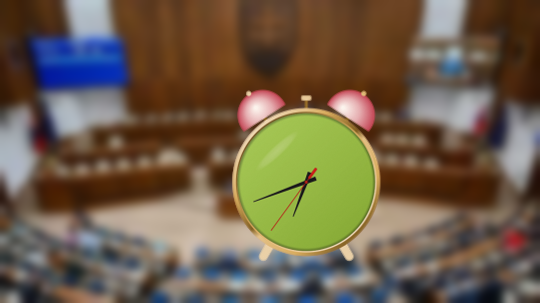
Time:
**6:41:36**
